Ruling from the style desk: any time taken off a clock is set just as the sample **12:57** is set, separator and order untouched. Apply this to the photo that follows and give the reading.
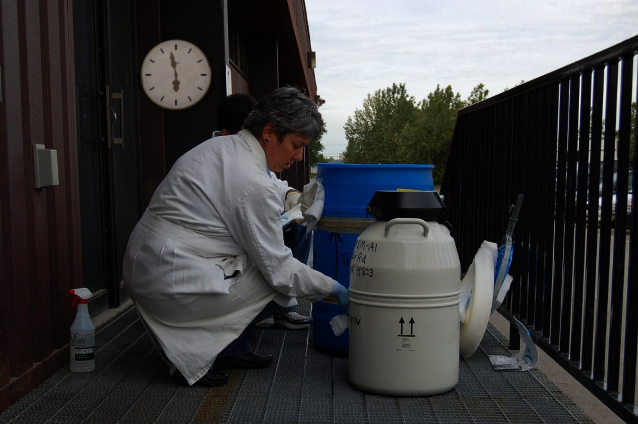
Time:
**5:58**
